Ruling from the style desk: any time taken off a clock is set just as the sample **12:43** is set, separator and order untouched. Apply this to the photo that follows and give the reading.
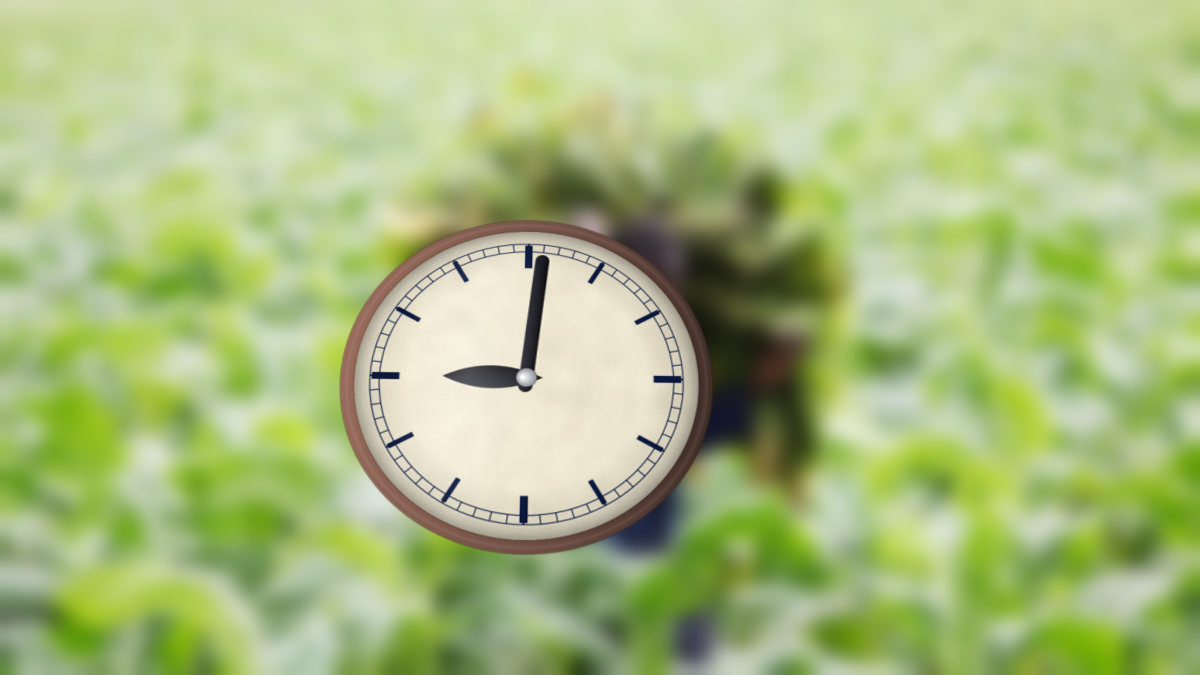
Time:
**9:01**
